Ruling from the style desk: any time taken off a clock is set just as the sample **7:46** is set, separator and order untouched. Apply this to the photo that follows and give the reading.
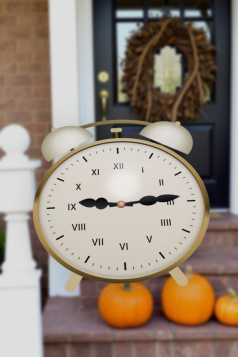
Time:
**9:14**
